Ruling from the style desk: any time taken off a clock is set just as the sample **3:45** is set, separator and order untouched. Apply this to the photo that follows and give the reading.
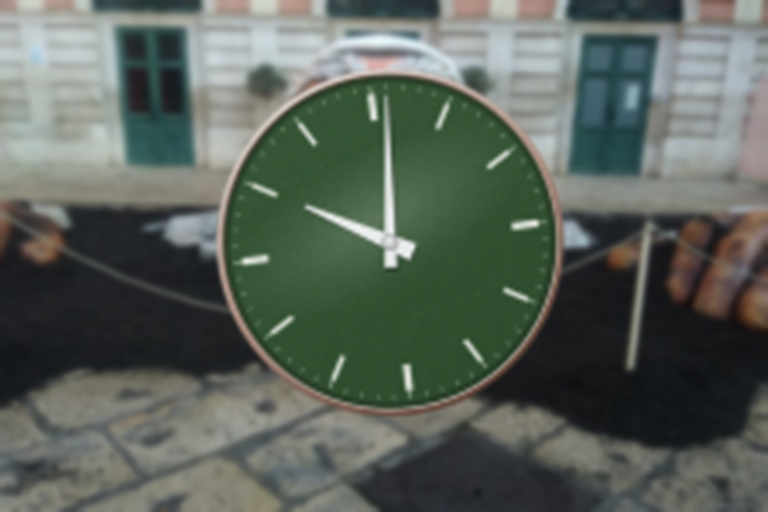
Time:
**10:01**
